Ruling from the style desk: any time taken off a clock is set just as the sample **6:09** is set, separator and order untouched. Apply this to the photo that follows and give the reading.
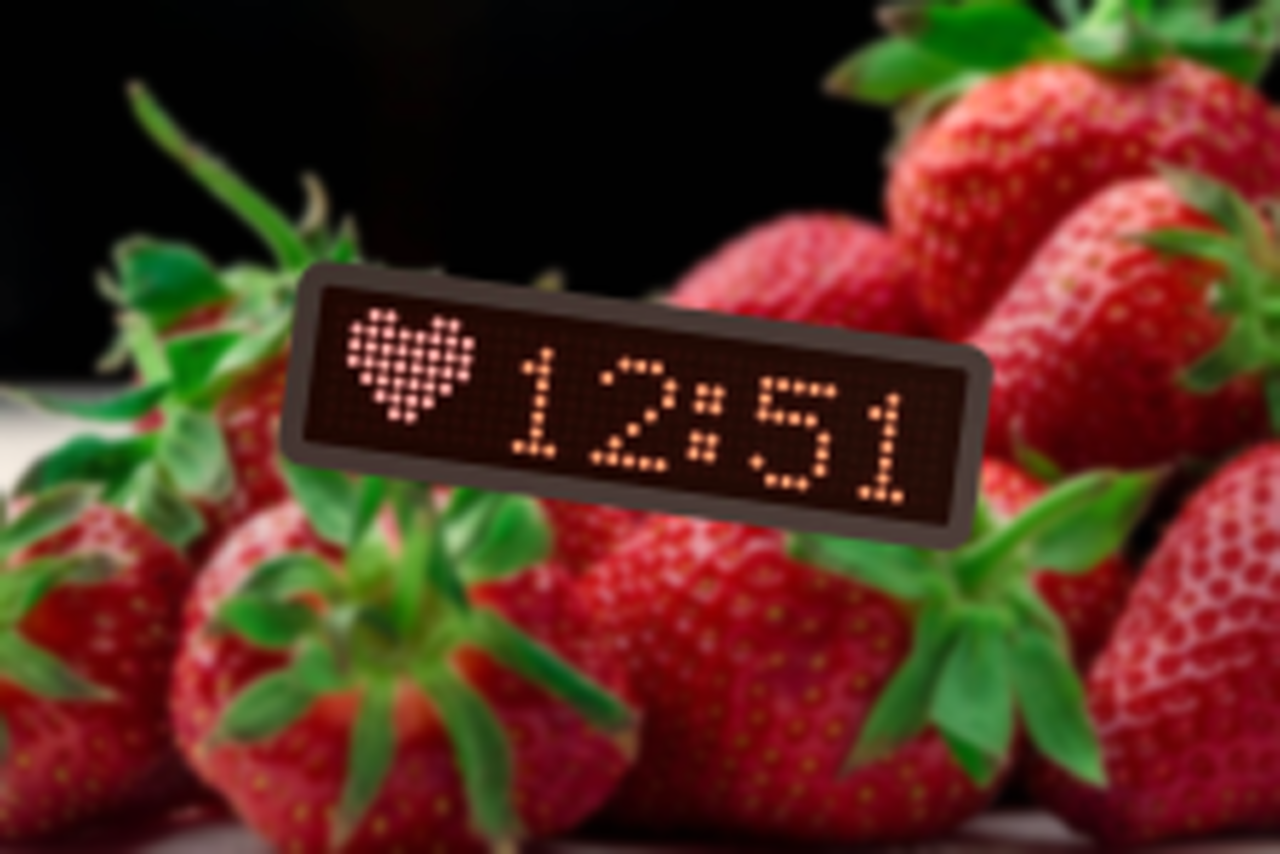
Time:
**12:51**
